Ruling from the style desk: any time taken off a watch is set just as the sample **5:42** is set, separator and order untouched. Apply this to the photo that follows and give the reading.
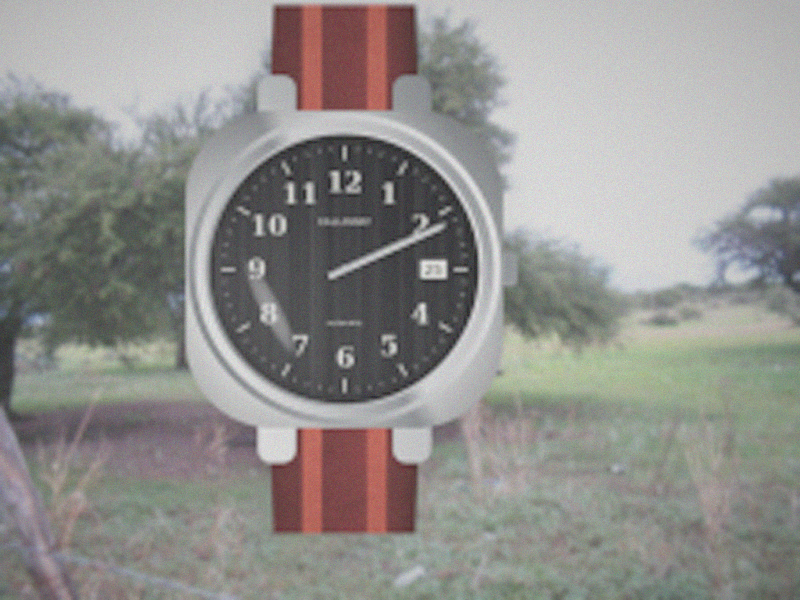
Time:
**2:11**
